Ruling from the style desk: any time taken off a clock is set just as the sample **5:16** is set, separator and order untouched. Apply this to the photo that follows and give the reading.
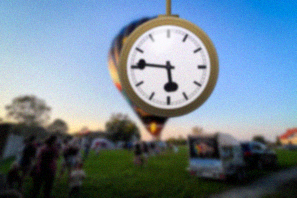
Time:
**5:46**
